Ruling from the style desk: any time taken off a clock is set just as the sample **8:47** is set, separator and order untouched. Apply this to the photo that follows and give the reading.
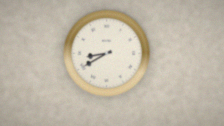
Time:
**8:40**
